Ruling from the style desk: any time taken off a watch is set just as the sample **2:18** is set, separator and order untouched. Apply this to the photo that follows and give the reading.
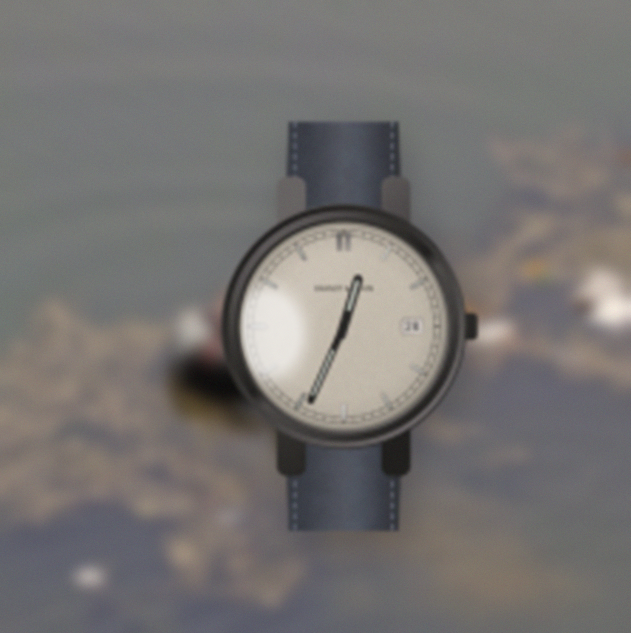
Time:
**12:34**
